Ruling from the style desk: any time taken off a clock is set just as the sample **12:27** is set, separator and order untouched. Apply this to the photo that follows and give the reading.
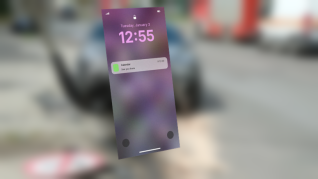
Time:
**12:55**
